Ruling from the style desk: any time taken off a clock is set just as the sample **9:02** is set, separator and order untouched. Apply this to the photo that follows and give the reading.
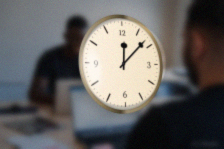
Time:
**12:08**
